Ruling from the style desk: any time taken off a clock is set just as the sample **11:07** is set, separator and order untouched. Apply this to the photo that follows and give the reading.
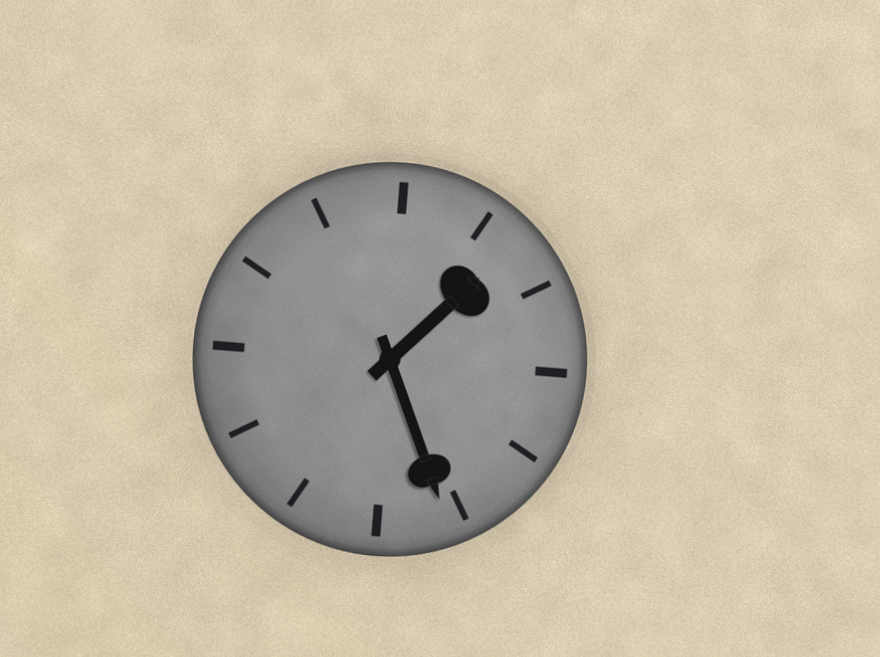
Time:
**1:26**
